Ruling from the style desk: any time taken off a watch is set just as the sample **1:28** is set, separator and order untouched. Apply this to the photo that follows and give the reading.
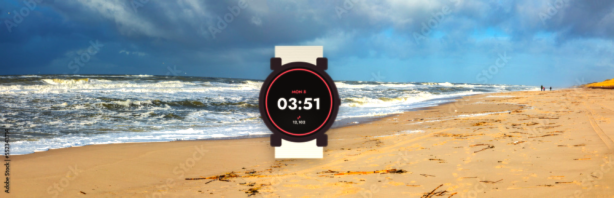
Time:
**3:51**
